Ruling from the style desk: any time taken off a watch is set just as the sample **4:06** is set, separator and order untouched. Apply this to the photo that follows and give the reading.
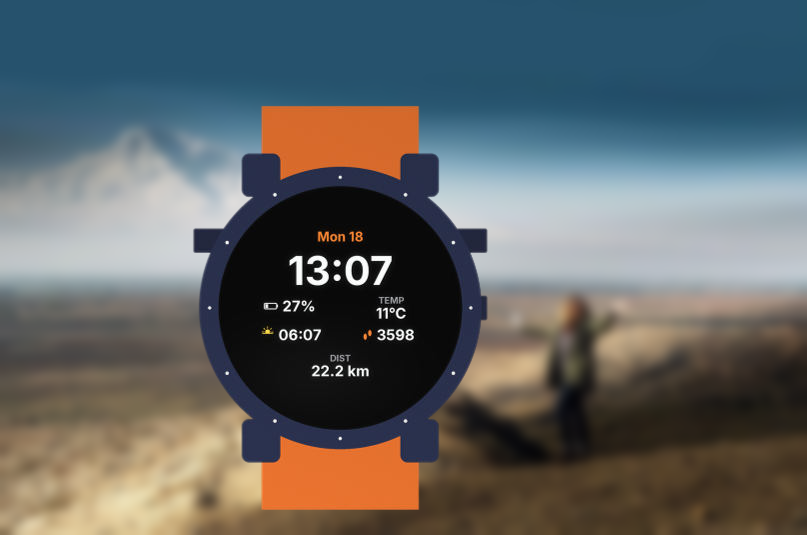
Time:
**13:07**
